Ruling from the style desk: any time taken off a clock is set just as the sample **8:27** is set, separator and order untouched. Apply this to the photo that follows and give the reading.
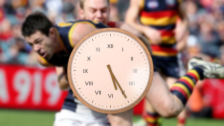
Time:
**5:25**
